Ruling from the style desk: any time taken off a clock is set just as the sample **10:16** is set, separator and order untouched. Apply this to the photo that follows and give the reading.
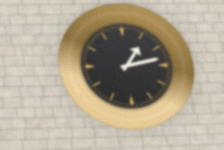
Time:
**1:13**
